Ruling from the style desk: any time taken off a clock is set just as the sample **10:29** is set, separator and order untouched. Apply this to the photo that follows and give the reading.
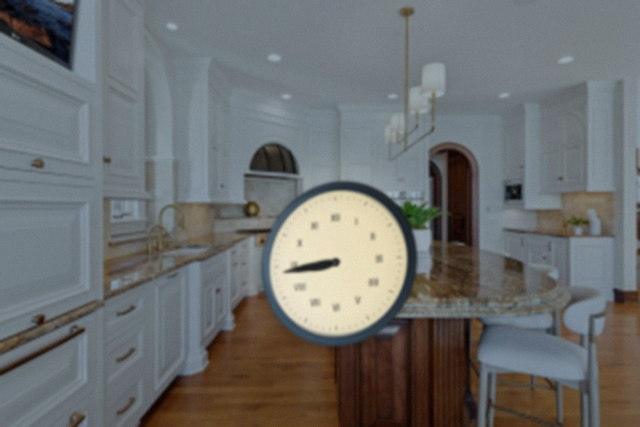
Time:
**8:44**
